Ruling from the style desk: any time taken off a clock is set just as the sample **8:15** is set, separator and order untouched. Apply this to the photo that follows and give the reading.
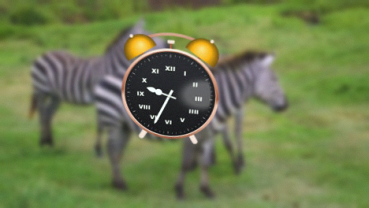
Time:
**9:34**
